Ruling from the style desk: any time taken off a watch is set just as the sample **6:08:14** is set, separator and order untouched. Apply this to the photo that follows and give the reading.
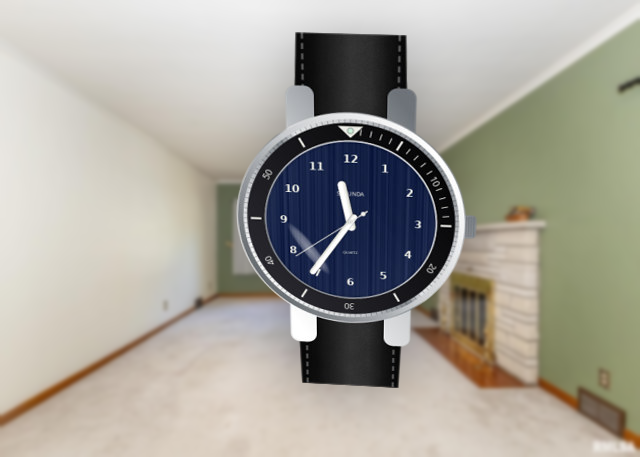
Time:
**11:35:39**
